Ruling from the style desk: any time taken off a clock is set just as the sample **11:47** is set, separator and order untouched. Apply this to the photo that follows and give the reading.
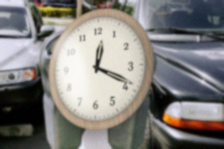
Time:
**12:19**
